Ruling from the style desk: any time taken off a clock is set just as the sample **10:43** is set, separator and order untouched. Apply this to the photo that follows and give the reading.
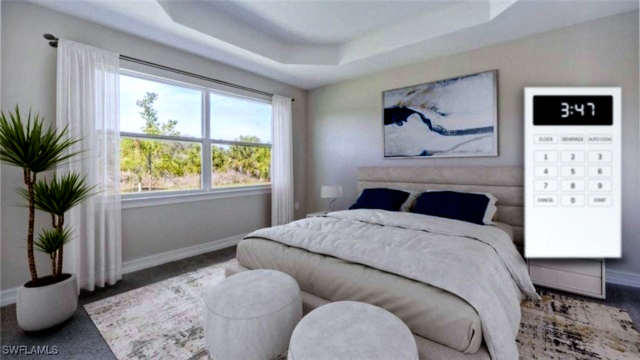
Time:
**3:47**
